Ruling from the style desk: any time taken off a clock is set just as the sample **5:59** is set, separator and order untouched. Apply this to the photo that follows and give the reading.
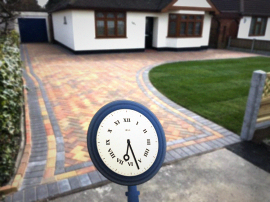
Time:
**6:27**
